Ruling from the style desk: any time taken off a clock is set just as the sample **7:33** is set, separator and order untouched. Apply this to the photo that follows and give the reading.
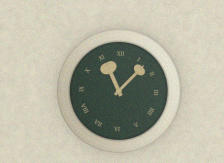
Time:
**11:07**
